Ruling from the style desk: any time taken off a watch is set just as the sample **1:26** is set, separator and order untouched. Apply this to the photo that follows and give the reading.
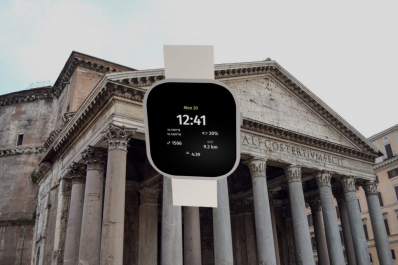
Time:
**12:41**
